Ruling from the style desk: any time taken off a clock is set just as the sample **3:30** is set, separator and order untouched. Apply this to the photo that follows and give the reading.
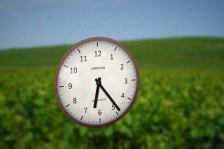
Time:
**6:24**
